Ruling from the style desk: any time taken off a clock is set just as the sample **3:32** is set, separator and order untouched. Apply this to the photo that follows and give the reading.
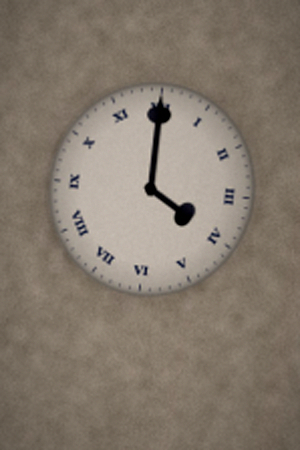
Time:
**4:00**
